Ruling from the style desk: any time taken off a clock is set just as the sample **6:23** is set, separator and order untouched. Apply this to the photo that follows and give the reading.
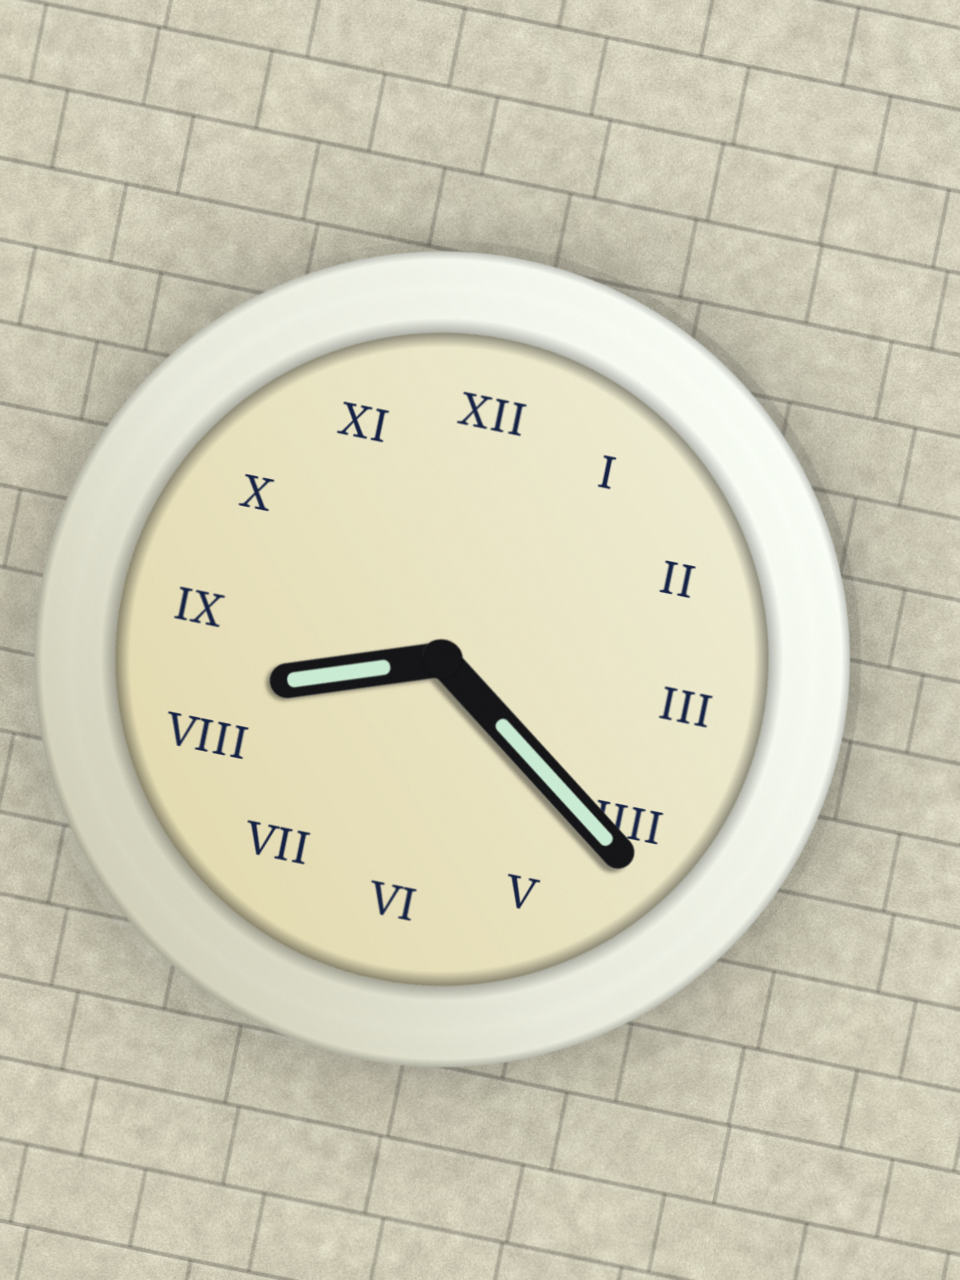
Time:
**8:21**
